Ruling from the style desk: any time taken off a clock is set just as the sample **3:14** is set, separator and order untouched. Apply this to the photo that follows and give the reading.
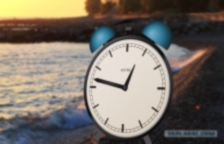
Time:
**12:47**
